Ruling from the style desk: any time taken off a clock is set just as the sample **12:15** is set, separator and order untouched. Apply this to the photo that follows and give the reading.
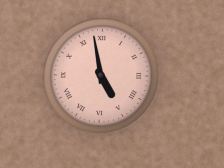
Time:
**4:58**
